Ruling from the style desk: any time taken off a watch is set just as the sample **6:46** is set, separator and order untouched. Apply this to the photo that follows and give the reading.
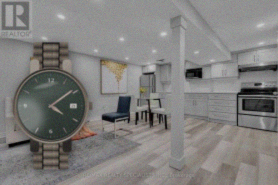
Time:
**4:09**
